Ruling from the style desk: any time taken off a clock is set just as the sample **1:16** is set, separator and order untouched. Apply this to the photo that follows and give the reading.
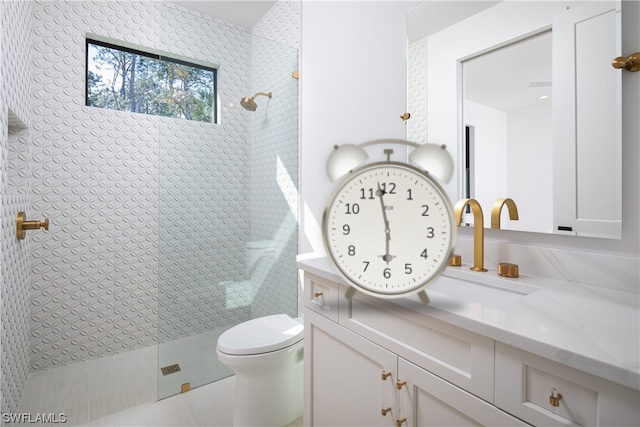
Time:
**5:58**
